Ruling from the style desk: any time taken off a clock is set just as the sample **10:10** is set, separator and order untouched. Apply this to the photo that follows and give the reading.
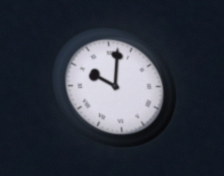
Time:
**10:02**
